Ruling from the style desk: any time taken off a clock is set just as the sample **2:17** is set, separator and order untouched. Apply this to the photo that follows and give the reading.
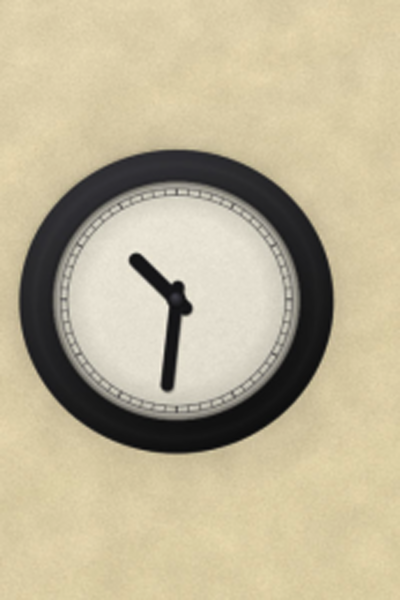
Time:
**10:31**
